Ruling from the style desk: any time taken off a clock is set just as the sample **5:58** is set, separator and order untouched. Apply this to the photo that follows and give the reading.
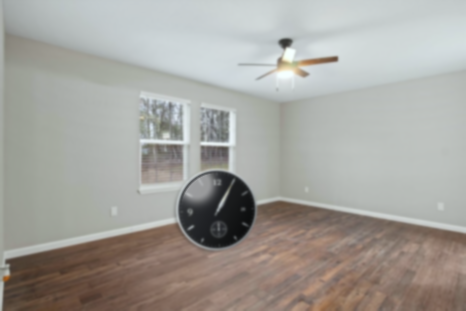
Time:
**1:05**
